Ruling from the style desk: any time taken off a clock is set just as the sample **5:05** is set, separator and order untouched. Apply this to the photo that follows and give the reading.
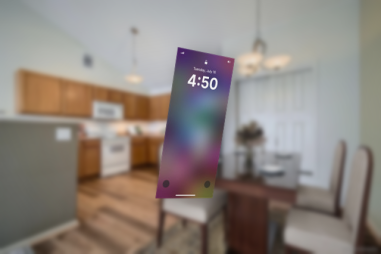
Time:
**4:50**
